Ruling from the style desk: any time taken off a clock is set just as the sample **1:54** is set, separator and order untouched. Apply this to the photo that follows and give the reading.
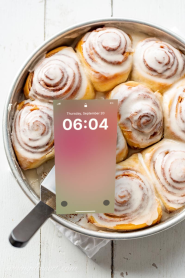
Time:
**6:04**
